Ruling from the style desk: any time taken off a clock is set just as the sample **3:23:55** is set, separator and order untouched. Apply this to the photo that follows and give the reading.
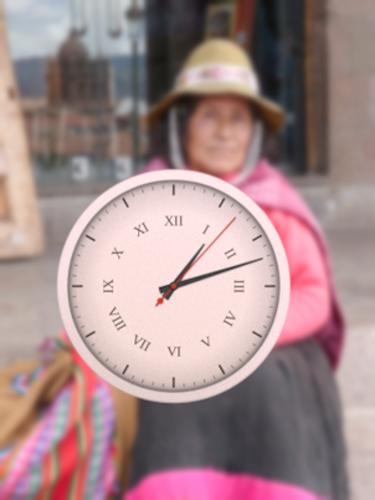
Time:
**1:12:07**
